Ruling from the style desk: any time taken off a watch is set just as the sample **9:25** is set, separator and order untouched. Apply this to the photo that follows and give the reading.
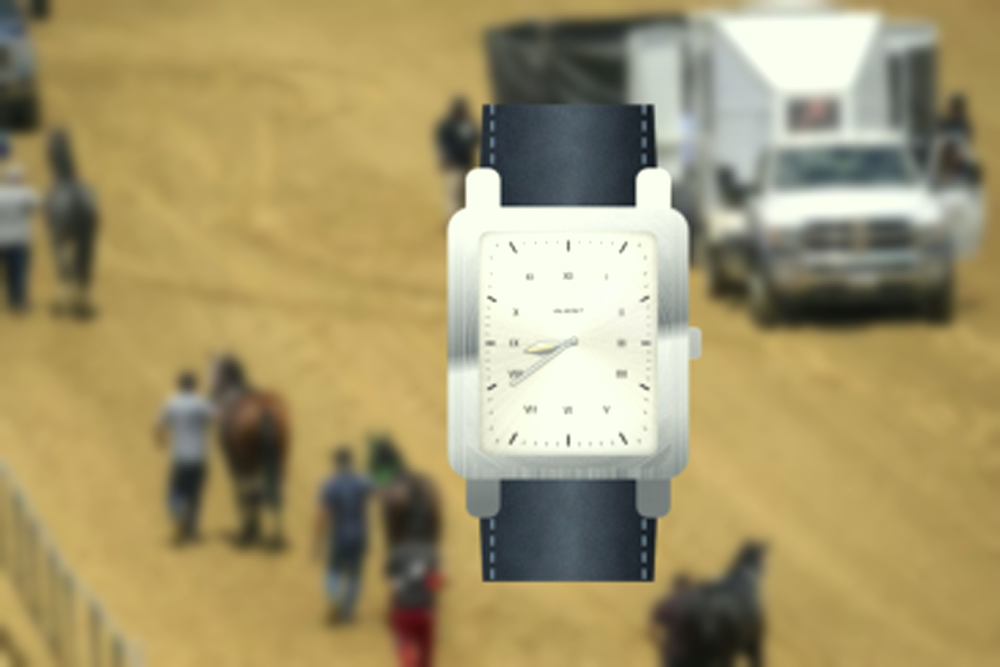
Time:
**8:39**
